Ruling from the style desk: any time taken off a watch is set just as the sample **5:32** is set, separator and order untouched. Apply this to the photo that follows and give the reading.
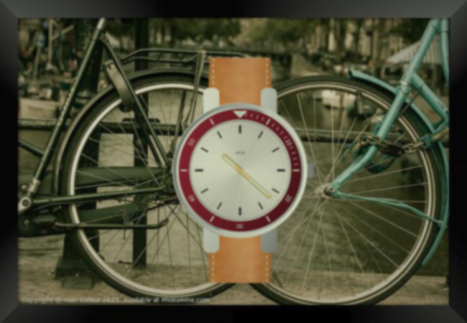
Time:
**10:22**
